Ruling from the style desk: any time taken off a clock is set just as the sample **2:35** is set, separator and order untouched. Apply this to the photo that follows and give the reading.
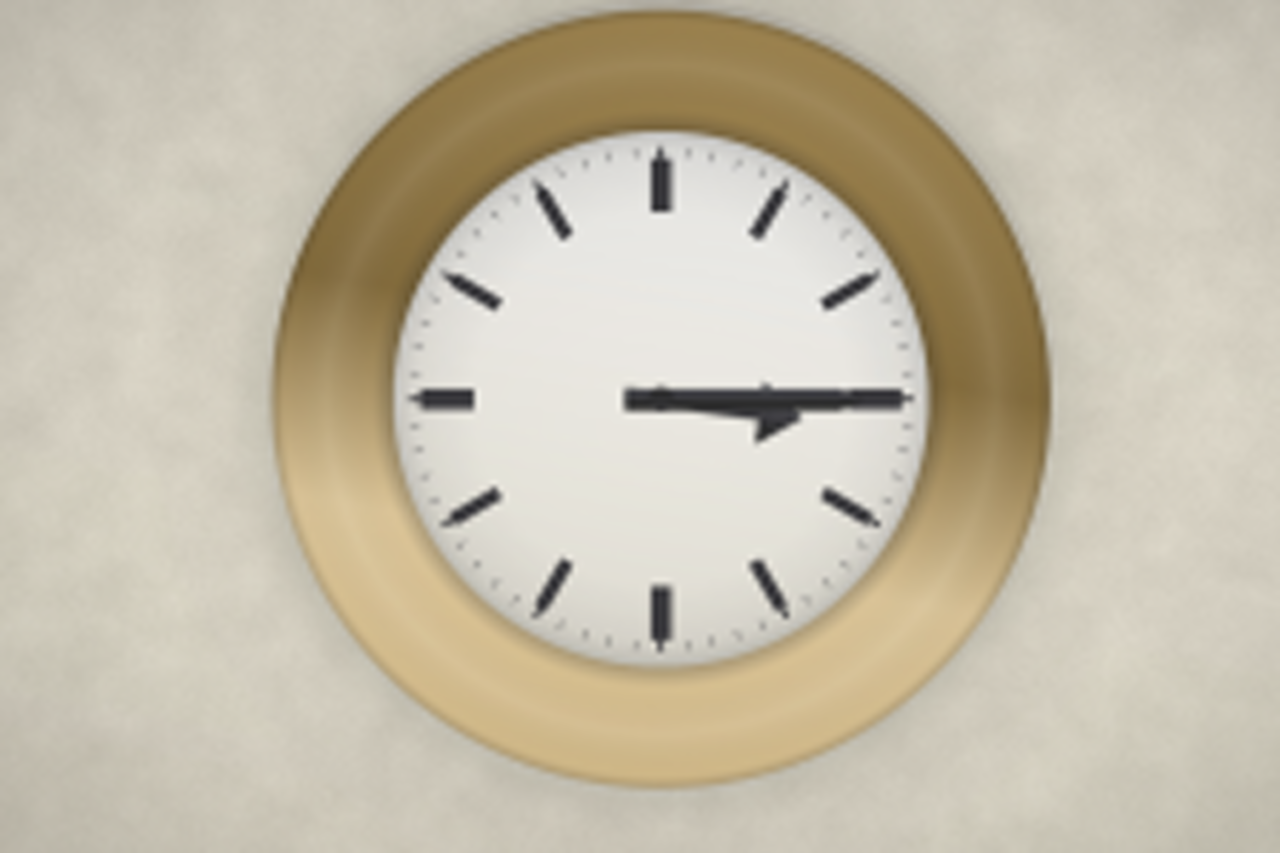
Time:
**3:15**
